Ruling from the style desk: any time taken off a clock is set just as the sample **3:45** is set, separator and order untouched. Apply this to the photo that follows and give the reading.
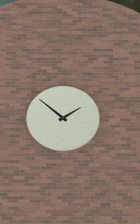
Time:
**1:52**
